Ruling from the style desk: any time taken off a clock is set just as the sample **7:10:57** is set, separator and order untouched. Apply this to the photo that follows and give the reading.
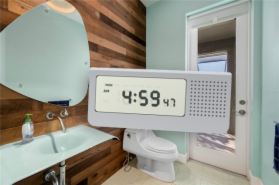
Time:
**4:59:47**
